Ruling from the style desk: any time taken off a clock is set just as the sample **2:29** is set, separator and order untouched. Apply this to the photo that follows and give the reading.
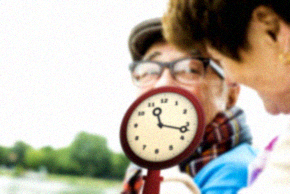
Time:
**11:17**
